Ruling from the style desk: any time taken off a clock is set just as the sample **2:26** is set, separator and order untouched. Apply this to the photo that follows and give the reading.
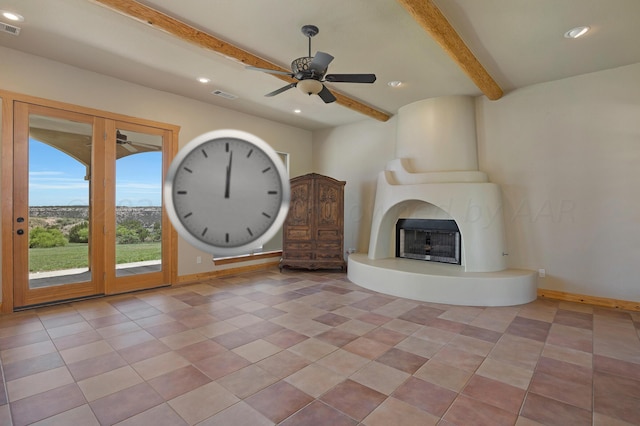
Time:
**12:01**
